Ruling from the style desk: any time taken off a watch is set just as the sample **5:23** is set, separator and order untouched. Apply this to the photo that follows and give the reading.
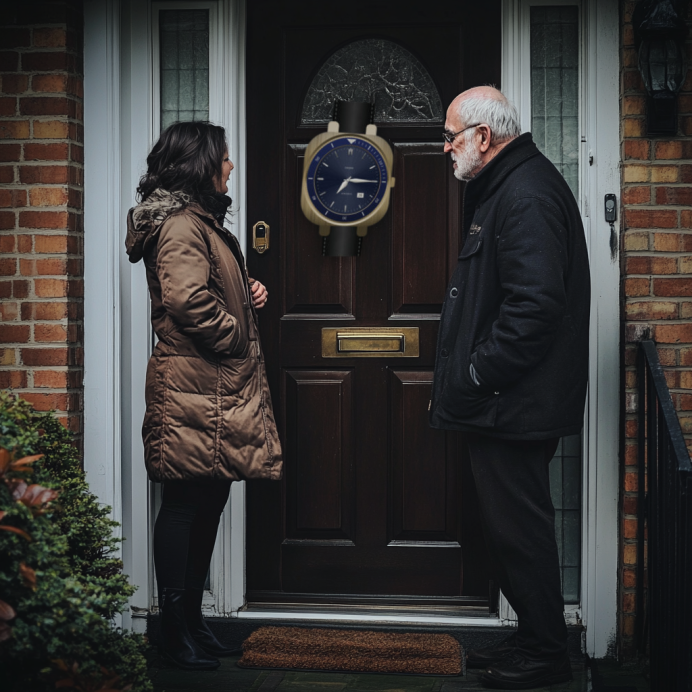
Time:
**7:15**
